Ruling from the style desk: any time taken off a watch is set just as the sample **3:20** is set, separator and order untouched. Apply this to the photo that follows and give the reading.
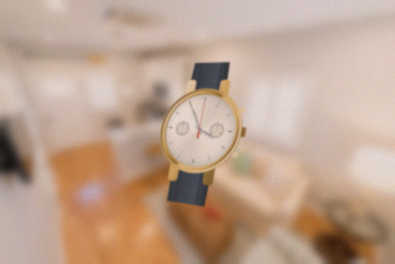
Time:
**3:55**
